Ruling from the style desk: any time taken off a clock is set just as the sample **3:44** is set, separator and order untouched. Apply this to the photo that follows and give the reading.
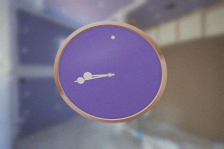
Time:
**8:42**
